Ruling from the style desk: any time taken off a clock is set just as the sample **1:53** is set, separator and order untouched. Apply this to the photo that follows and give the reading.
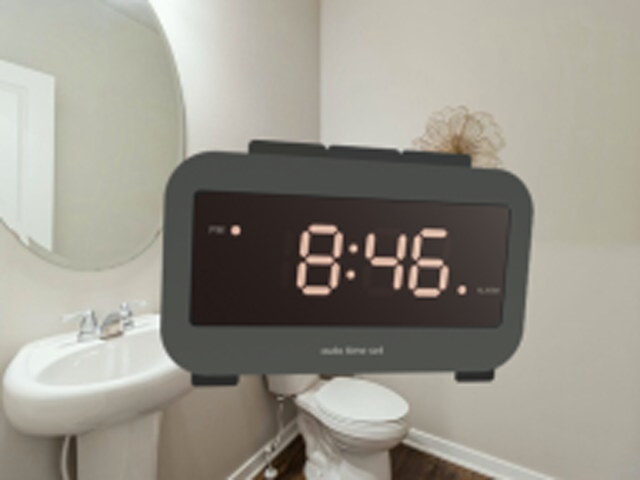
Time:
**8:46**
